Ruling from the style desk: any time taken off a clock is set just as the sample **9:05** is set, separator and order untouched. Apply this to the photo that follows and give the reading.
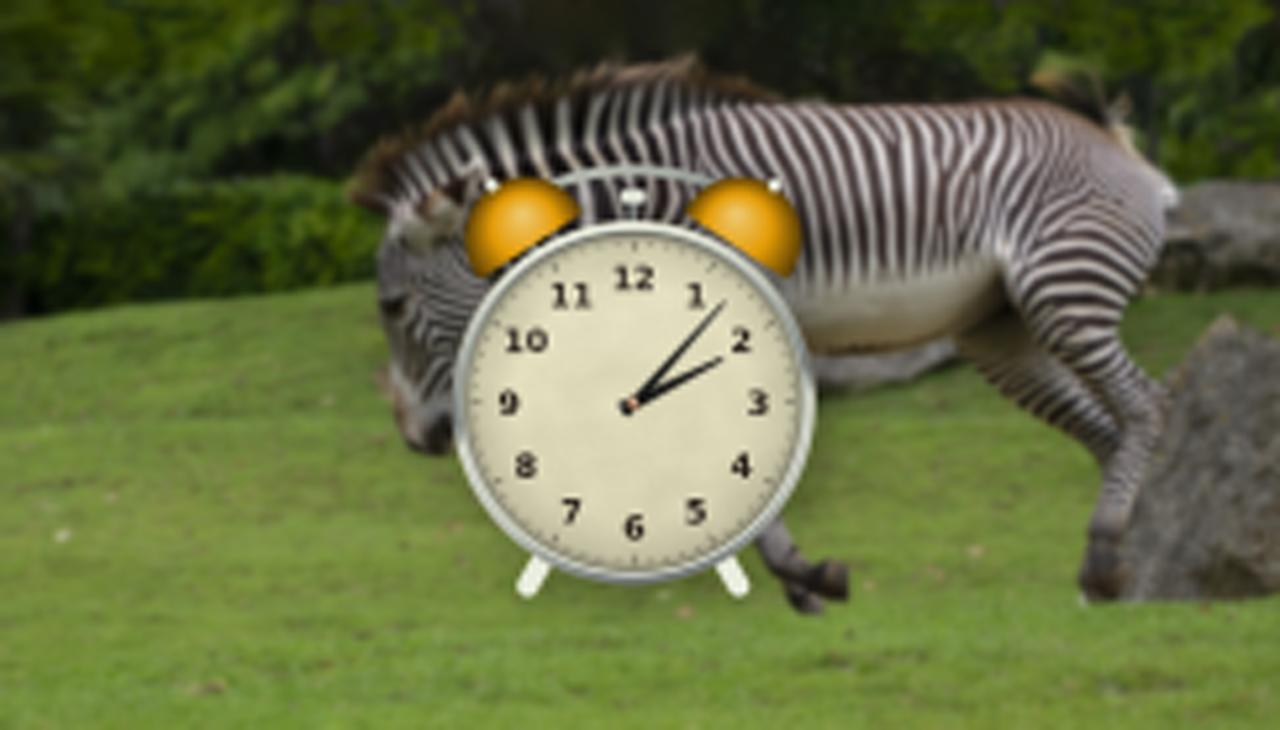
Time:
**2:07**
